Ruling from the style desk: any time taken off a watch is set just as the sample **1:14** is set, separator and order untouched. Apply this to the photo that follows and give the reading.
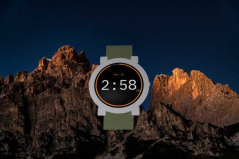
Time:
**2:58**
